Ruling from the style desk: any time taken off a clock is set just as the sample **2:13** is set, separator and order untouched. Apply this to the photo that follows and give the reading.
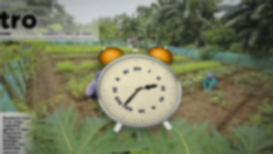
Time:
**2:37**
